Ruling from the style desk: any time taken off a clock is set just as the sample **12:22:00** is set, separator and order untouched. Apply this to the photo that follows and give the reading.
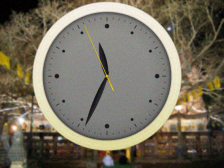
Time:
**11:33:56**
